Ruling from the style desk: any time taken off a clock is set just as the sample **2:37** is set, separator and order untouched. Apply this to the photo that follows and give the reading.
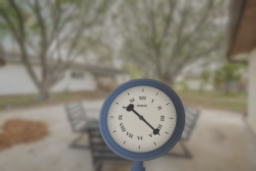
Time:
**10:22**
